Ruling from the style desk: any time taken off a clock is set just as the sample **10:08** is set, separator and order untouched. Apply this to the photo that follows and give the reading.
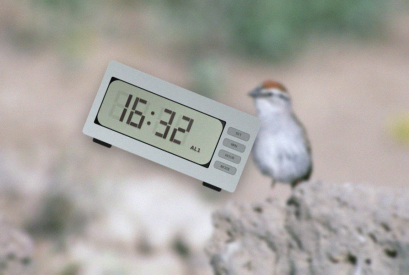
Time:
**16:32**
